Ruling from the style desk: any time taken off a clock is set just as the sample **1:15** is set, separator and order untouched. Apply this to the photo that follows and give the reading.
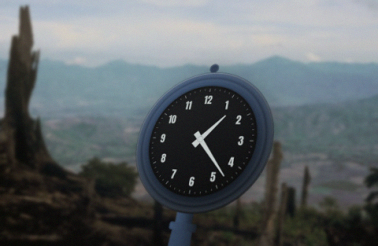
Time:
**1:23**
